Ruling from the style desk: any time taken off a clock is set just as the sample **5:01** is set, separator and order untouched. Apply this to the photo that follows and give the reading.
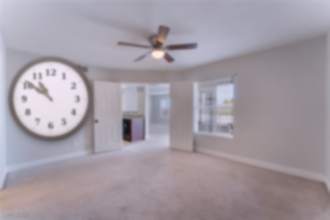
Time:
**10:51**
